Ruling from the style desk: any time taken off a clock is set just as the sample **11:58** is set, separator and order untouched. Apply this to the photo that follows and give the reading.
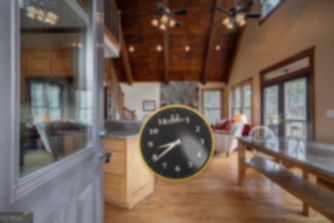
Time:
**8:39**
